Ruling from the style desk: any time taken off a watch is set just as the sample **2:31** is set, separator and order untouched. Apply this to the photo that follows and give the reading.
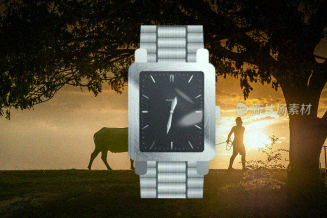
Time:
**12:32**
